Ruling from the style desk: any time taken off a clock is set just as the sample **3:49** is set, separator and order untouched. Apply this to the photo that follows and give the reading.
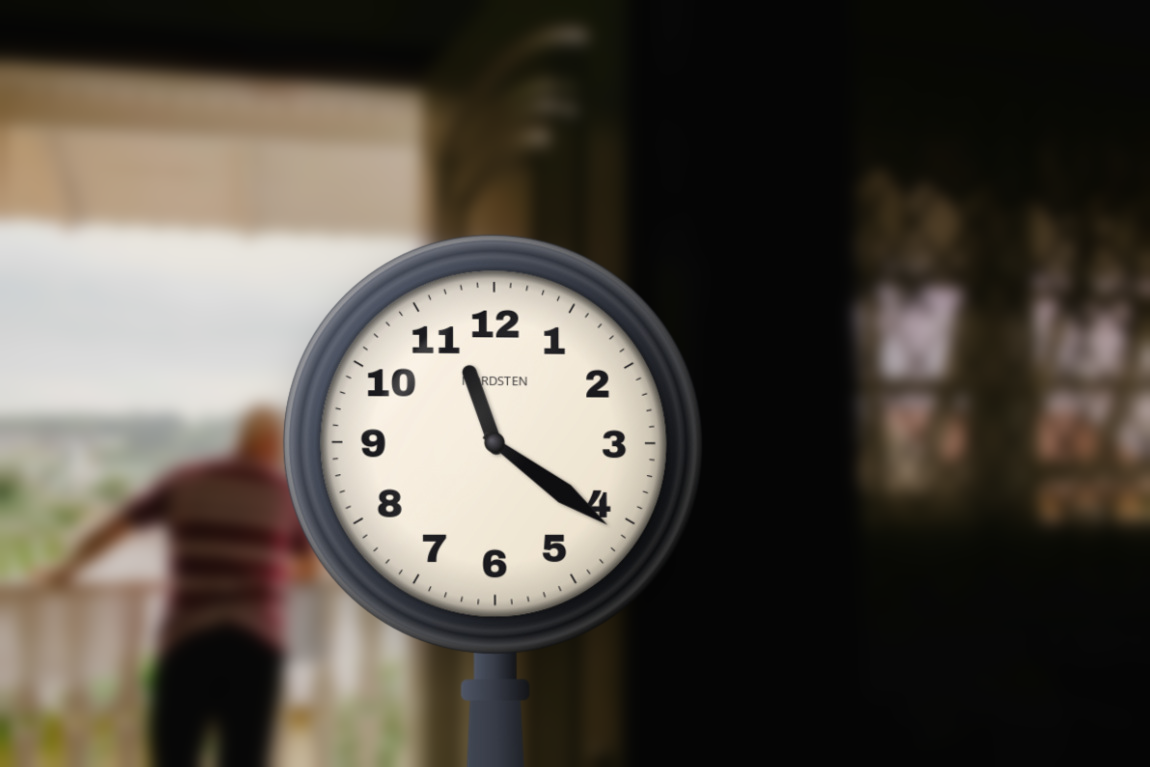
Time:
**11:21**
